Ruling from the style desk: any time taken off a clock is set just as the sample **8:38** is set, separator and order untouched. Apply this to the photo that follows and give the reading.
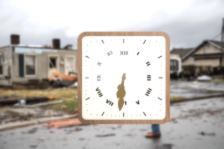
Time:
**6:31**
